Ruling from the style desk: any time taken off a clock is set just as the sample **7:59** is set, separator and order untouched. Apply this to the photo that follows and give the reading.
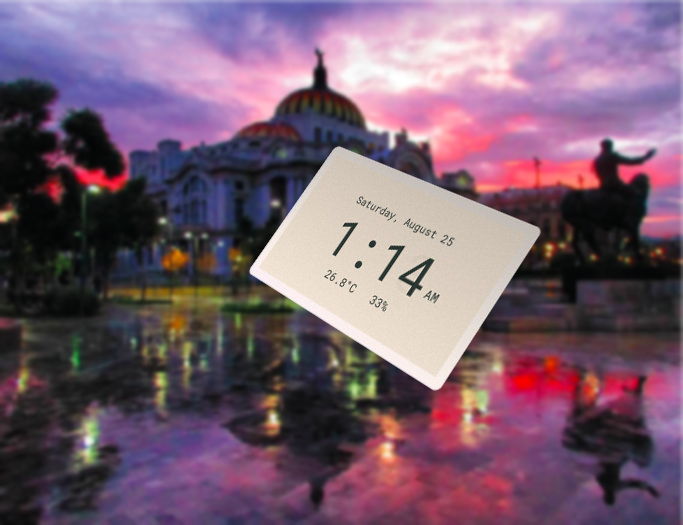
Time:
**1:14**
